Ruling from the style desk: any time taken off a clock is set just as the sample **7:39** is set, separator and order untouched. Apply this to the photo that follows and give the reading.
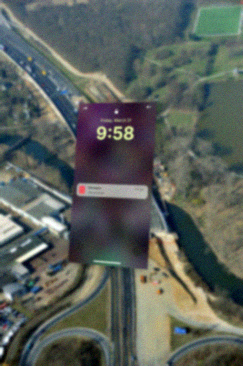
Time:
**9:58**
